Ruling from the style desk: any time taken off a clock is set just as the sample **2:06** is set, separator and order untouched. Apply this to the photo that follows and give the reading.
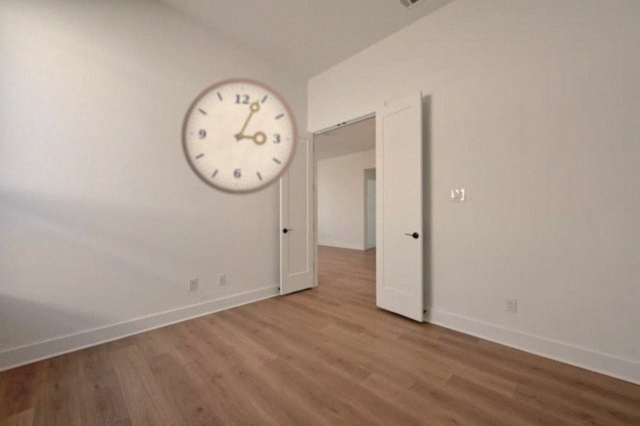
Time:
**3:04**
